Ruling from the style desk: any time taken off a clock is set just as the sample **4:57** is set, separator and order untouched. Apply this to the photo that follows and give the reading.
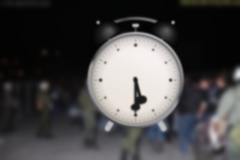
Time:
**5:30**
